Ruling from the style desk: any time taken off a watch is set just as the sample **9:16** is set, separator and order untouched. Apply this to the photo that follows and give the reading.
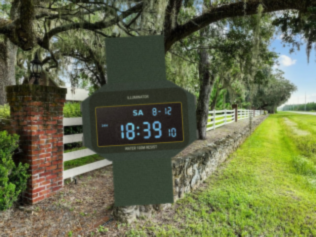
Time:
**18:39**
